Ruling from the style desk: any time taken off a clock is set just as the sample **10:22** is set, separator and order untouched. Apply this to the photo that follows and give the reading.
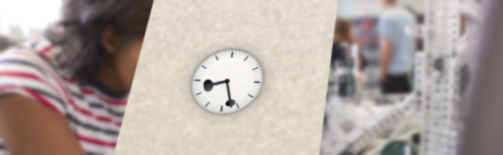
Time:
**8:27**
